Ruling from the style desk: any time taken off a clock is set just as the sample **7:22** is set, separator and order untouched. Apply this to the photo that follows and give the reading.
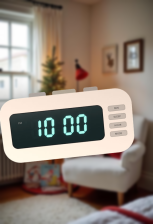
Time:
**10:00**
